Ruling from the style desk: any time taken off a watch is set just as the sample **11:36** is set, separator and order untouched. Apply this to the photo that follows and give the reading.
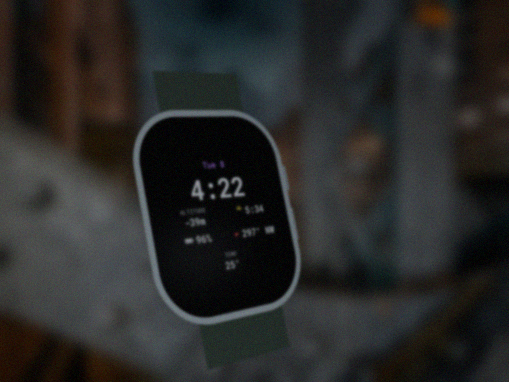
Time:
**4:22**
